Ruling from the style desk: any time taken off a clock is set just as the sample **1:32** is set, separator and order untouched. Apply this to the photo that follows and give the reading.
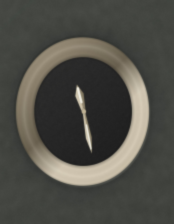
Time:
**11:28**
